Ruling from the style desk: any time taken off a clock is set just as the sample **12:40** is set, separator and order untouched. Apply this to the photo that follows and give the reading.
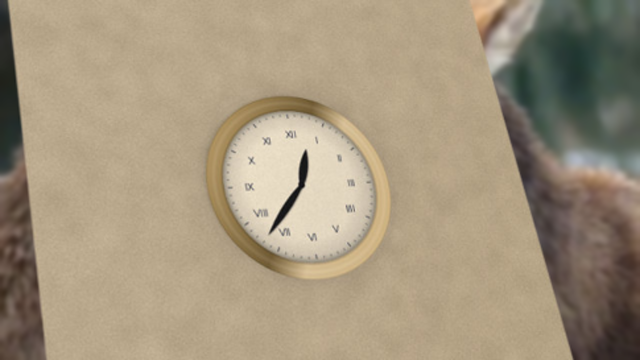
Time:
**12:37**
